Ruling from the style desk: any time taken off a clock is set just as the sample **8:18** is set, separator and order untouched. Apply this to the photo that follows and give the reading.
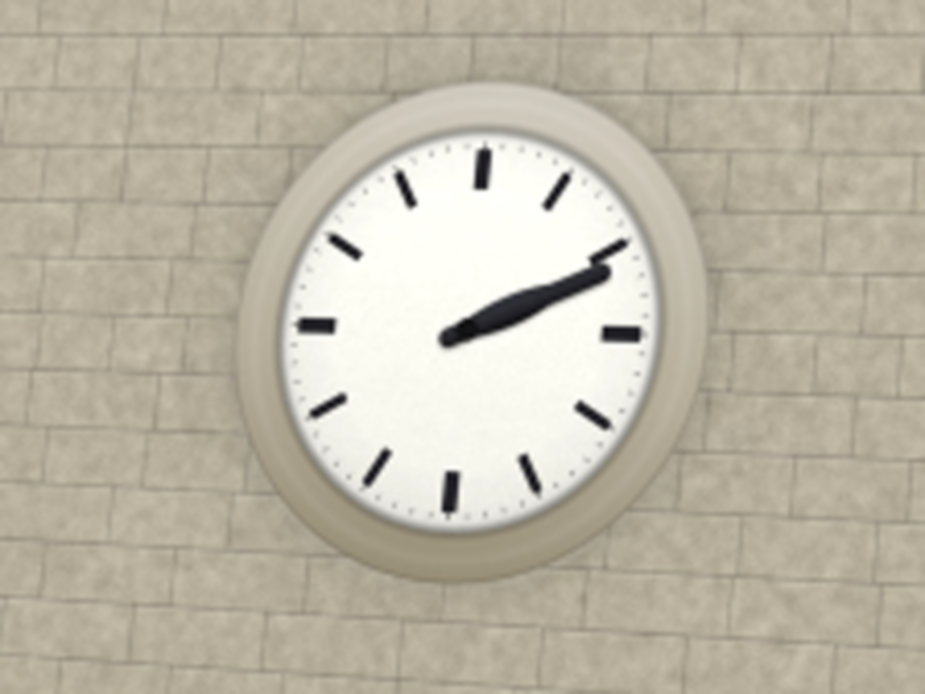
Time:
**2:11**
